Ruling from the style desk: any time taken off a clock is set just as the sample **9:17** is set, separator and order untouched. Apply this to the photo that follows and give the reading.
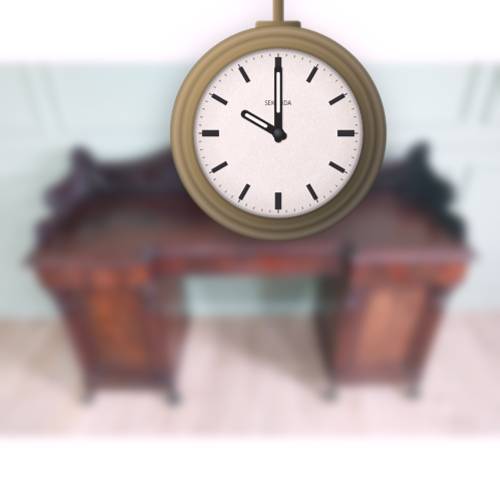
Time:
**10:00**
